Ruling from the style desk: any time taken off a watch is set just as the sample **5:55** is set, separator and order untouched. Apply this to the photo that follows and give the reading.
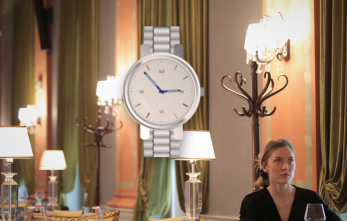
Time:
**2:53**
